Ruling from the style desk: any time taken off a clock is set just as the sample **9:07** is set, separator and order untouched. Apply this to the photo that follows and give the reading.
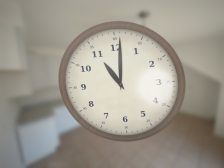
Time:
**11:01**
